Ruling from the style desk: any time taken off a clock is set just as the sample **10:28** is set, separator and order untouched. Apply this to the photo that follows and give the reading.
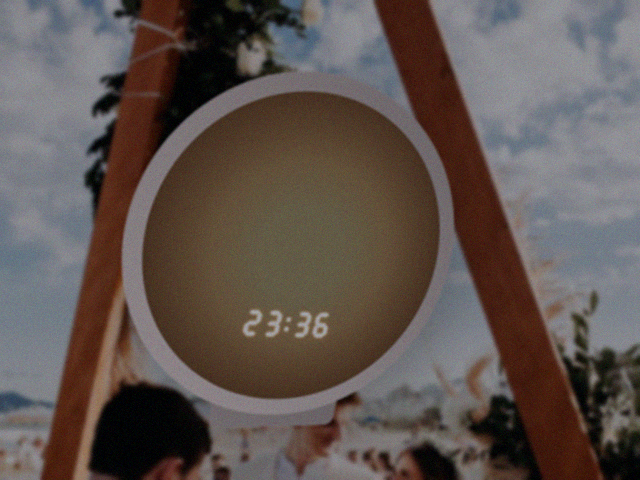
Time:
**23:36**
